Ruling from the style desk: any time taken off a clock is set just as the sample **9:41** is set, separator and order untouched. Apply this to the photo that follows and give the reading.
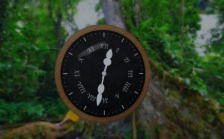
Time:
**12:32**
